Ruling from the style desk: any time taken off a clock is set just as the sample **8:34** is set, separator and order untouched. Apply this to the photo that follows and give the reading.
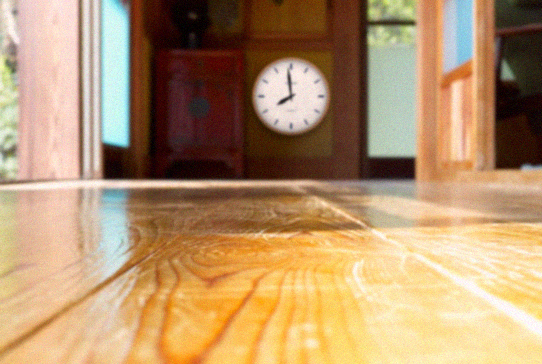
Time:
**7:59**
